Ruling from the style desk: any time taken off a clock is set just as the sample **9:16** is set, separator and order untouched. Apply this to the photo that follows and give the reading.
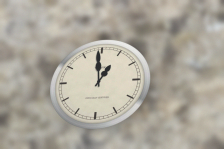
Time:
**12:59**
